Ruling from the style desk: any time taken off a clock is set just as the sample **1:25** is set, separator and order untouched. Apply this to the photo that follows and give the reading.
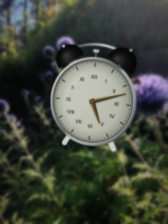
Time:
**5:12**
